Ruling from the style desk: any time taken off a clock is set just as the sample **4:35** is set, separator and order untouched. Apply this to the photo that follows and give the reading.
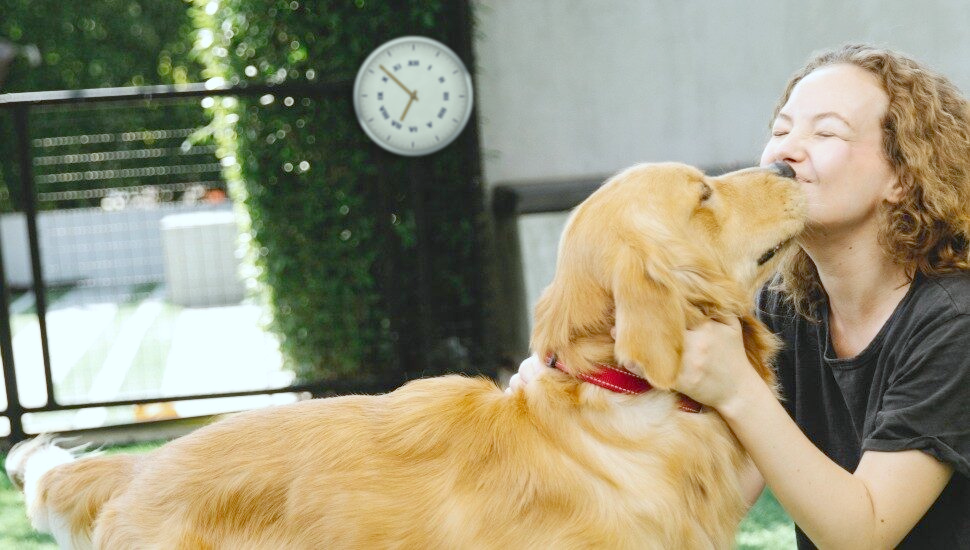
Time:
**6:52**
